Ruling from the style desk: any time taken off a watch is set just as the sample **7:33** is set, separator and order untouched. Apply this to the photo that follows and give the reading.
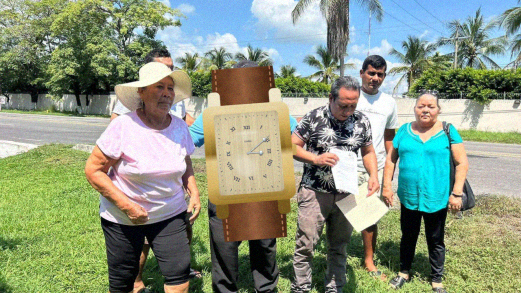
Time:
**3:09**
